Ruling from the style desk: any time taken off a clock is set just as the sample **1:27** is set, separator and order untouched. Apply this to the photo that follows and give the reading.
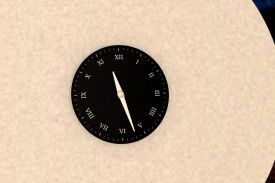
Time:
**11:27**
